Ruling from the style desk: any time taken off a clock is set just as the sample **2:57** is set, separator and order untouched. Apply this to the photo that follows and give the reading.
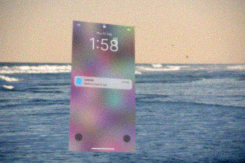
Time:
**1:58**
